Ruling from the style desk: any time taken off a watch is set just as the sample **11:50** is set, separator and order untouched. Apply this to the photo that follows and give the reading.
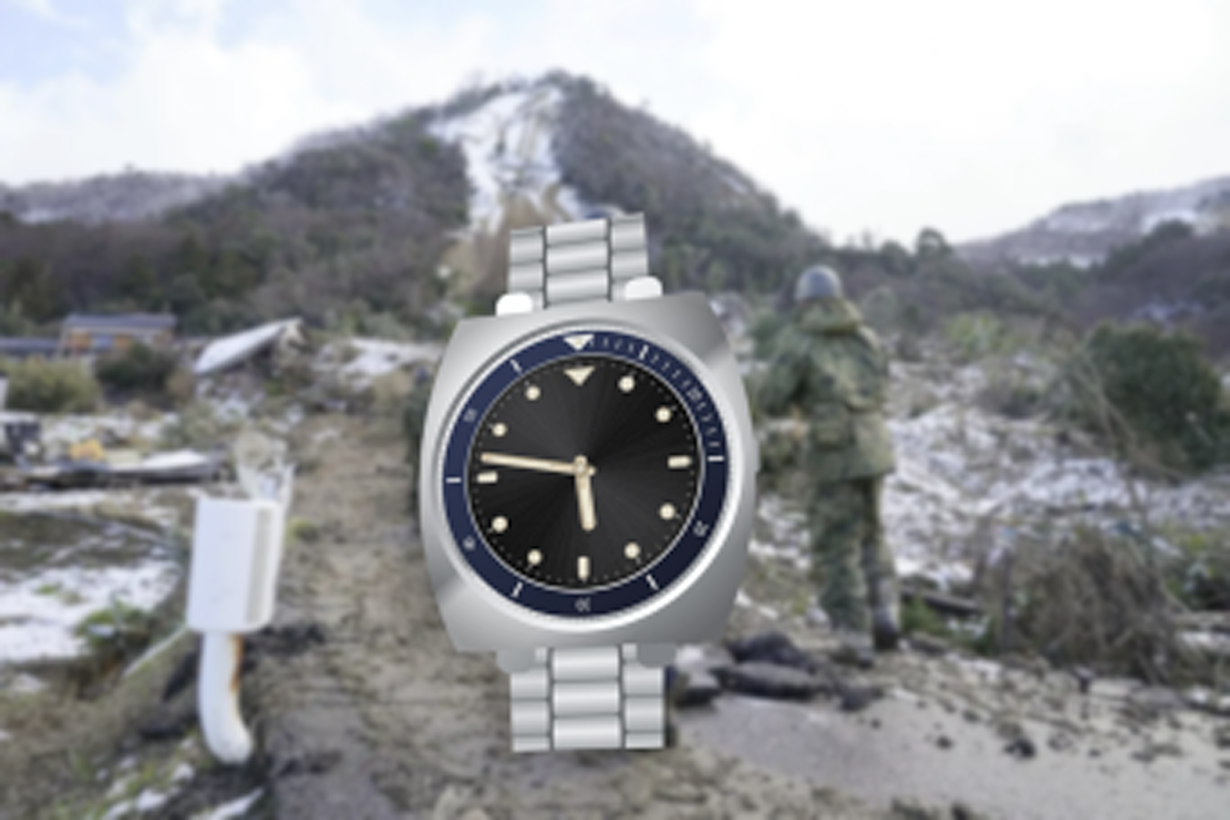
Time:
**5:47**
